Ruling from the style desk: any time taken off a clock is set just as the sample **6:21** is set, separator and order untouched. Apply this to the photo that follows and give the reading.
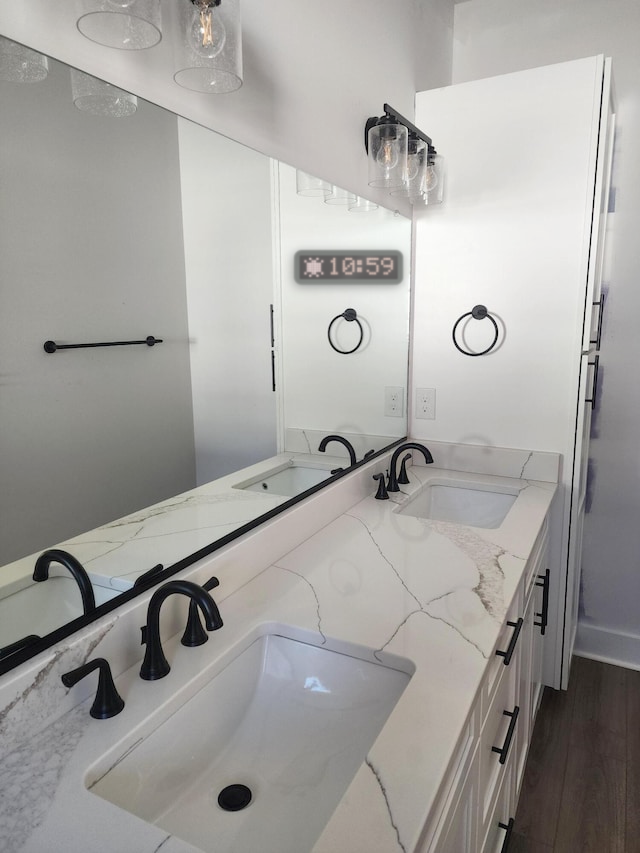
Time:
**10:59**
